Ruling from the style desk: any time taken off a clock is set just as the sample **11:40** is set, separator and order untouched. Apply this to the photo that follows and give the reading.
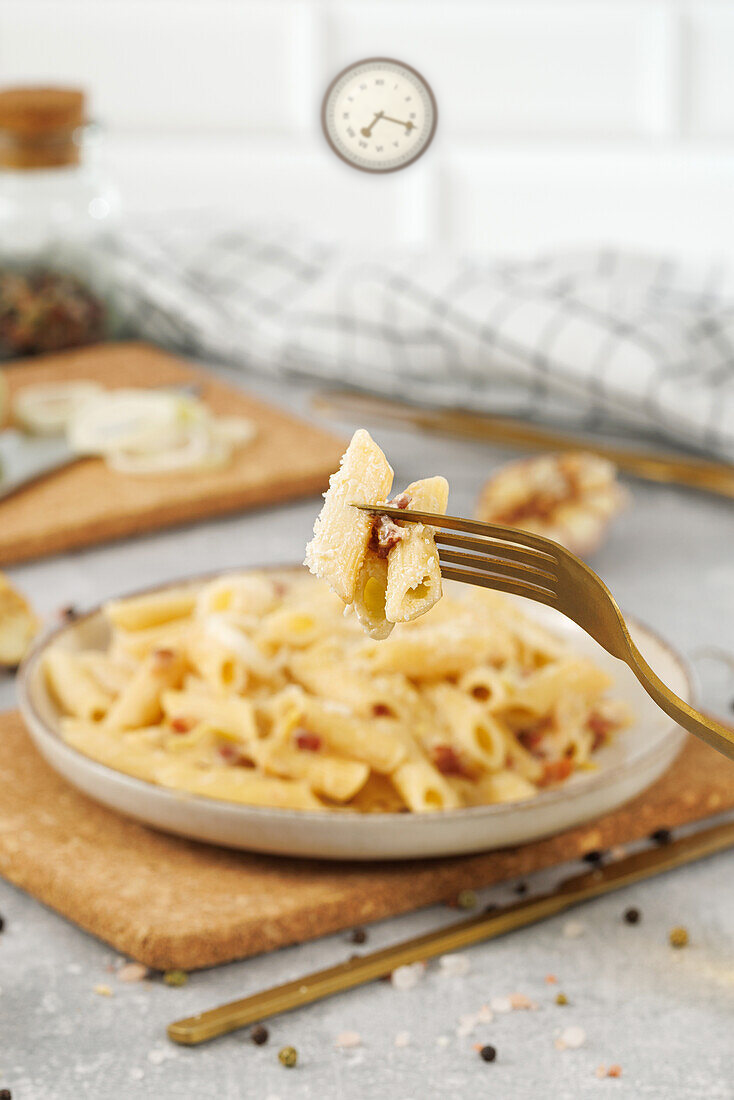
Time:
**7:18**
